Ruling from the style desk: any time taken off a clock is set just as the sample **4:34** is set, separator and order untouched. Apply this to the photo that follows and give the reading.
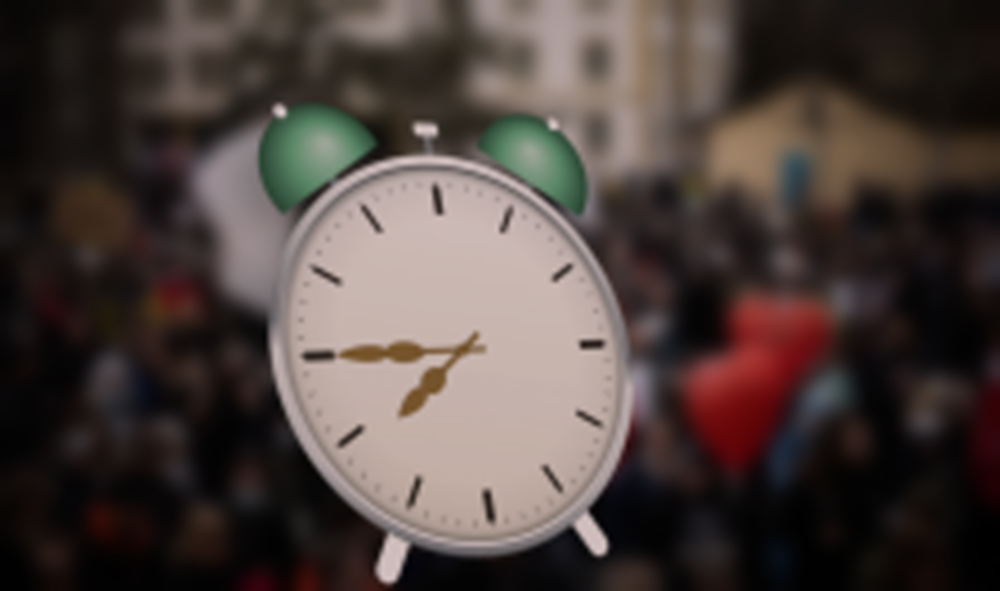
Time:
**7:45**
